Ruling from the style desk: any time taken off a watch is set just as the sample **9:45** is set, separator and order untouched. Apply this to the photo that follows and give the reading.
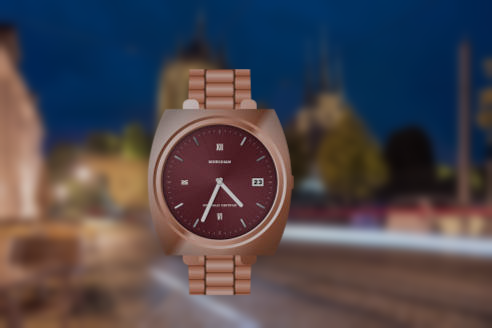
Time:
**4:34**
